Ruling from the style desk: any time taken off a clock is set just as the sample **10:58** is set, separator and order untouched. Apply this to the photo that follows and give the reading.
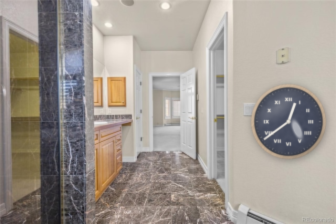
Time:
**12:39**
